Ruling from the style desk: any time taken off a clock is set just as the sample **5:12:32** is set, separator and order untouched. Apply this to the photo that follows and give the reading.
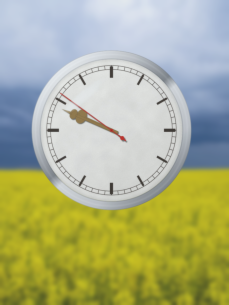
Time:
**9:48:51**
